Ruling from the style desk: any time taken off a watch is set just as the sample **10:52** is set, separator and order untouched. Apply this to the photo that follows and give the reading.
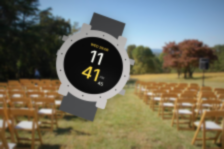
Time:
**11:41**
